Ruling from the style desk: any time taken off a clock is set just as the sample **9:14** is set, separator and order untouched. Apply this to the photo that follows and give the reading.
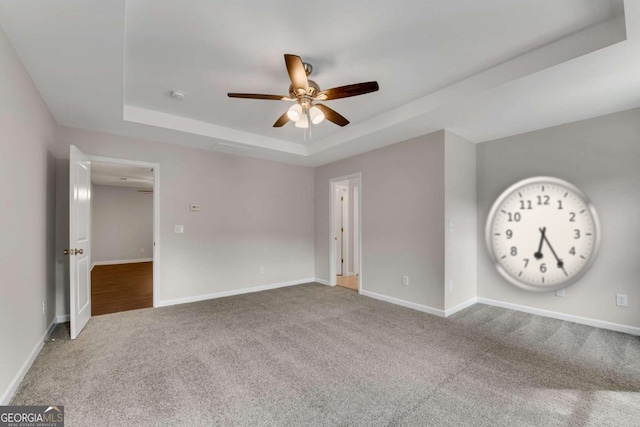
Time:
**6:25**
